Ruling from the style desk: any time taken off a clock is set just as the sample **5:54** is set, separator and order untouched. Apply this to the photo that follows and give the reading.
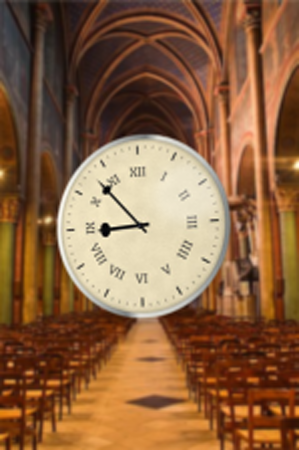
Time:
**8:53**
